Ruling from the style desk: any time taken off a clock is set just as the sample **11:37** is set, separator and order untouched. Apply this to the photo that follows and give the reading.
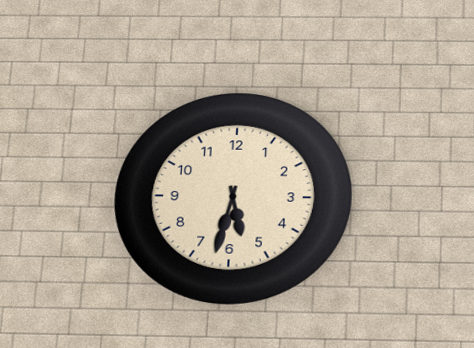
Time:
**5:32**
